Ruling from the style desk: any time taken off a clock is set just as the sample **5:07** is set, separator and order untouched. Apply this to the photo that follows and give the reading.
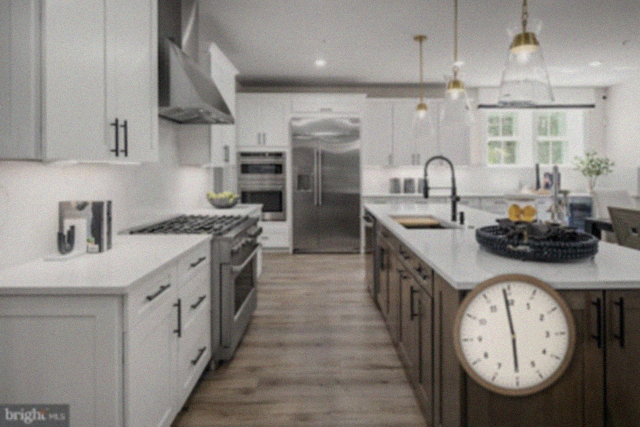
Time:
**5:59**
